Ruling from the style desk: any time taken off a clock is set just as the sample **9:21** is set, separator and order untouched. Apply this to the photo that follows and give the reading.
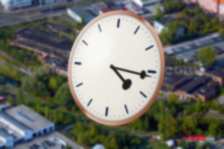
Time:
**4:16**
